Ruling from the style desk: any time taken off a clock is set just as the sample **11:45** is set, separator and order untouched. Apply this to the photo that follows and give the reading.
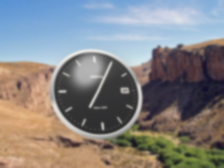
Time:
**7:05**
